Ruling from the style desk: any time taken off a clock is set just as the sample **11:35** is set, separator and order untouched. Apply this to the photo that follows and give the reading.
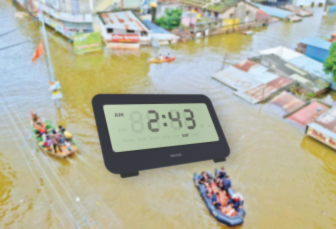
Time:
**2:43**
